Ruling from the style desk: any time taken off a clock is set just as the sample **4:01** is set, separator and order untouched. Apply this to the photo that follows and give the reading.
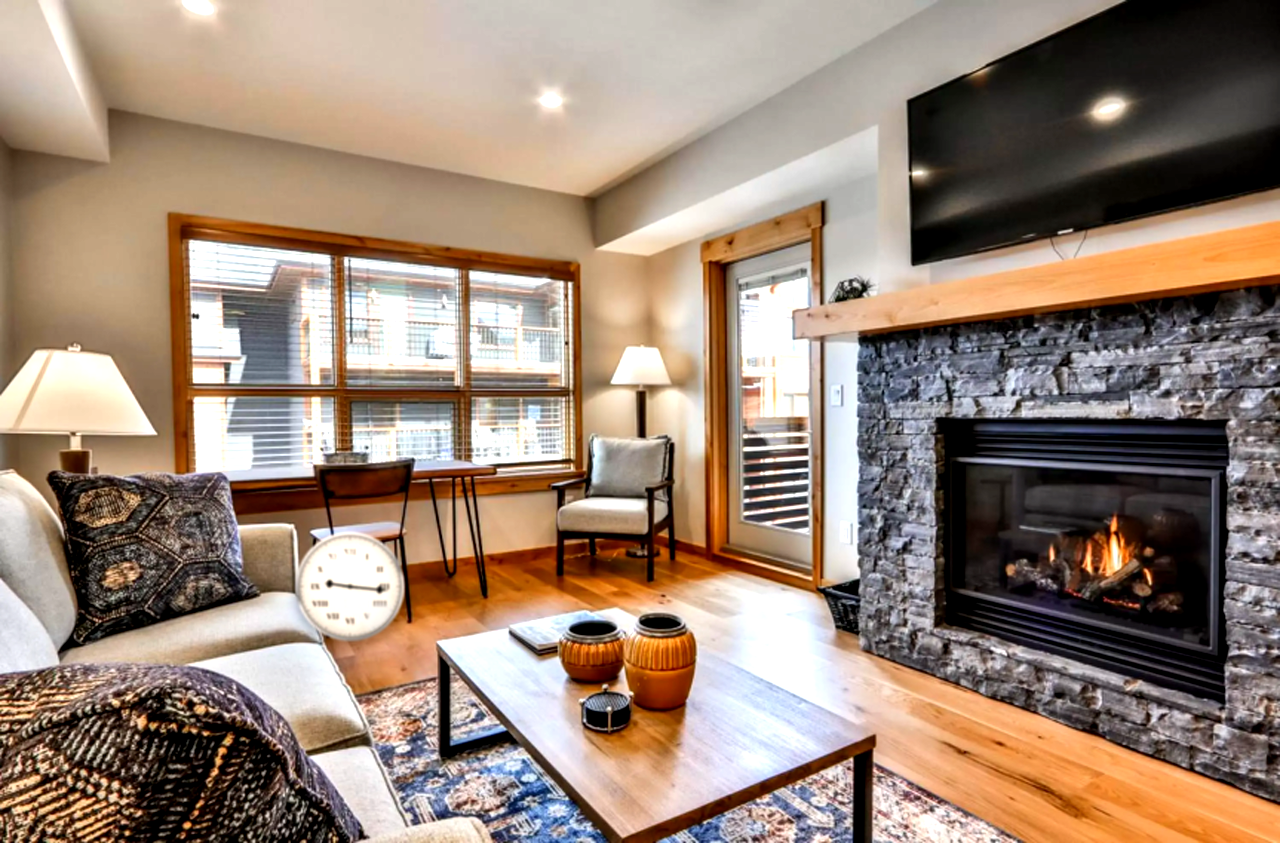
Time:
**9:16**
